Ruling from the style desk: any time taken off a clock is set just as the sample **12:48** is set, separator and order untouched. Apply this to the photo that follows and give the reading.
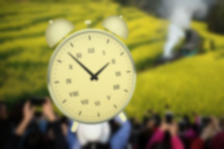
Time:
**1:53**
